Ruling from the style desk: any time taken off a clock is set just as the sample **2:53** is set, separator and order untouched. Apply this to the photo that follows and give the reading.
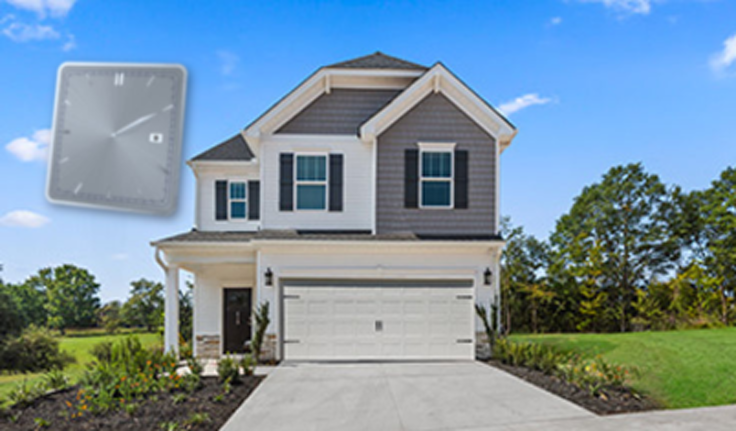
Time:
**2:10**
